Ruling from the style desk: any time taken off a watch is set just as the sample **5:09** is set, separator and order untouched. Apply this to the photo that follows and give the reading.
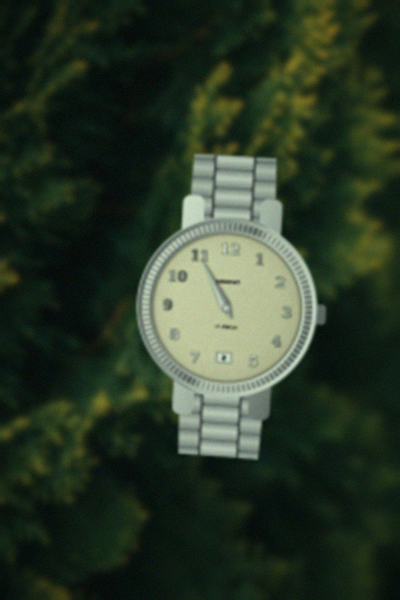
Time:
**10:55**
